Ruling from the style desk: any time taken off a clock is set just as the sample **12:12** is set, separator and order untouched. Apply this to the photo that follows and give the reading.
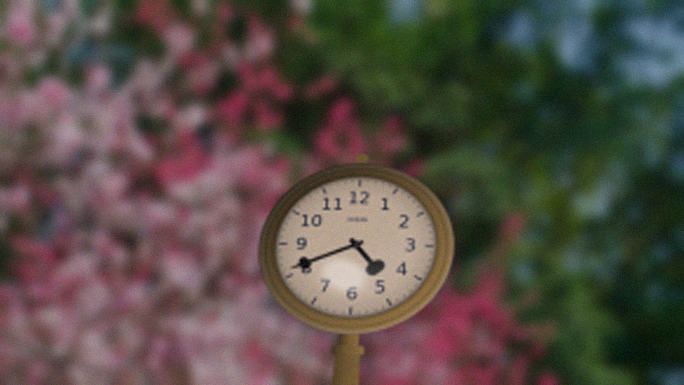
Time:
**4:41**
